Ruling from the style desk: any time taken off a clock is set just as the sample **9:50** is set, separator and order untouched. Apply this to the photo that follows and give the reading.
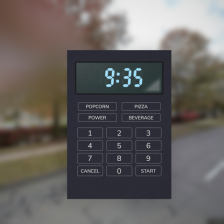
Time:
**9:35**
